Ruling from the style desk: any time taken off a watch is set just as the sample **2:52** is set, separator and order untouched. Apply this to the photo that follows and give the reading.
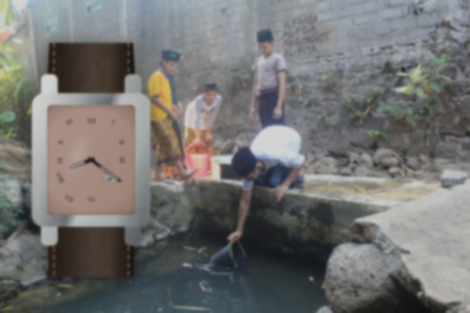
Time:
**8:21**
